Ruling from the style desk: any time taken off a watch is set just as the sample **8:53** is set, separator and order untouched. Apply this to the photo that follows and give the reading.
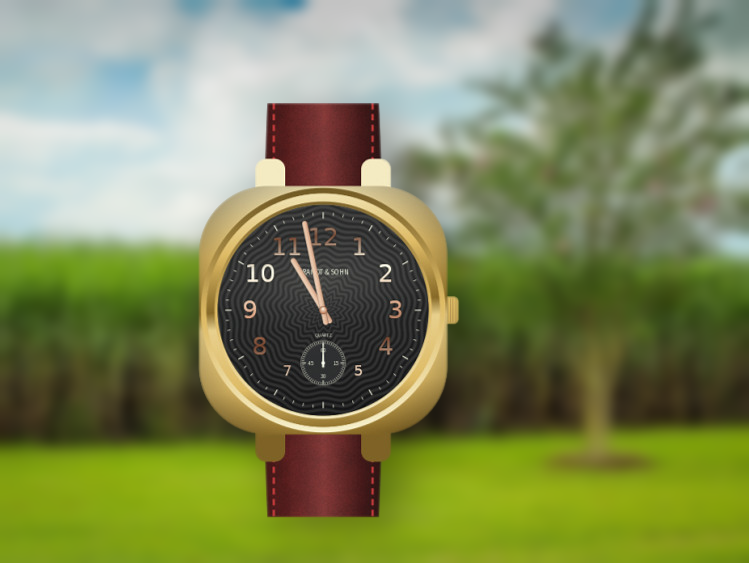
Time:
**10:58**
